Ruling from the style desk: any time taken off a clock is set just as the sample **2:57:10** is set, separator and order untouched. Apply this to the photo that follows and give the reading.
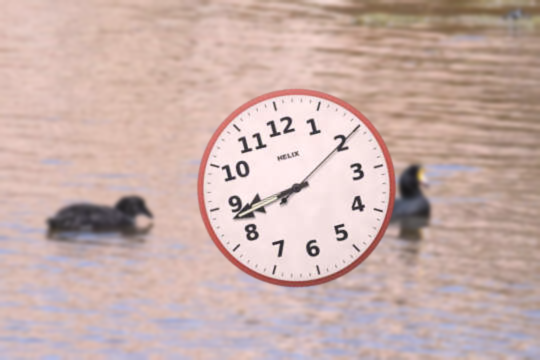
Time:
**8:43:10**
